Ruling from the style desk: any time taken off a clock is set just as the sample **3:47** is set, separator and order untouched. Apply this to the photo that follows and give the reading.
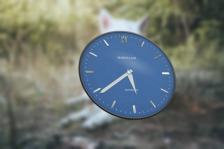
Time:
**5:39**
